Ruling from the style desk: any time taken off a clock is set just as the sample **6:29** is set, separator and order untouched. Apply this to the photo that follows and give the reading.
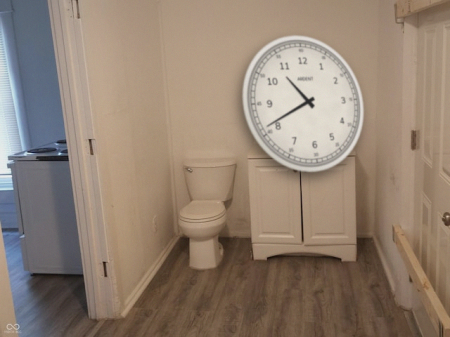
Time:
**10:41**
